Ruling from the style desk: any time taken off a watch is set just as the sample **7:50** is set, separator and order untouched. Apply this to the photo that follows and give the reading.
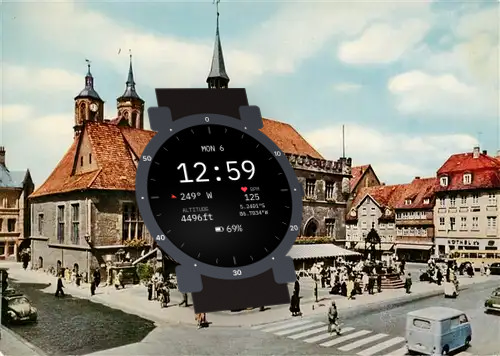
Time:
**12:59**
